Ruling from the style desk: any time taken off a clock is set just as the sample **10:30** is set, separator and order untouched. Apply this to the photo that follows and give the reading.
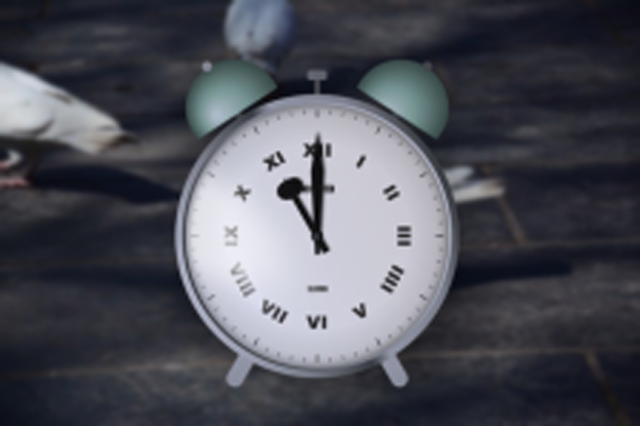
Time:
**11:00**
